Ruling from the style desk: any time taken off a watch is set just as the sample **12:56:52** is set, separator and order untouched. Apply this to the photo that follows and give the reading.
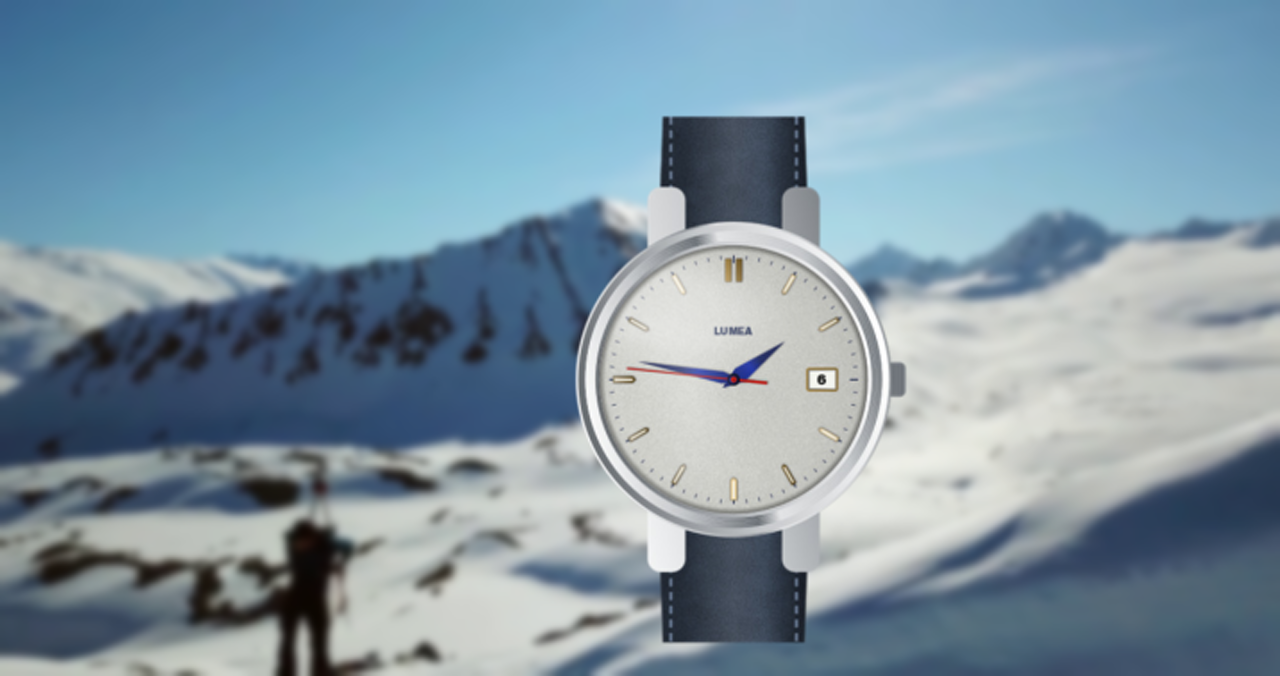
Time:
**1:46:46**
